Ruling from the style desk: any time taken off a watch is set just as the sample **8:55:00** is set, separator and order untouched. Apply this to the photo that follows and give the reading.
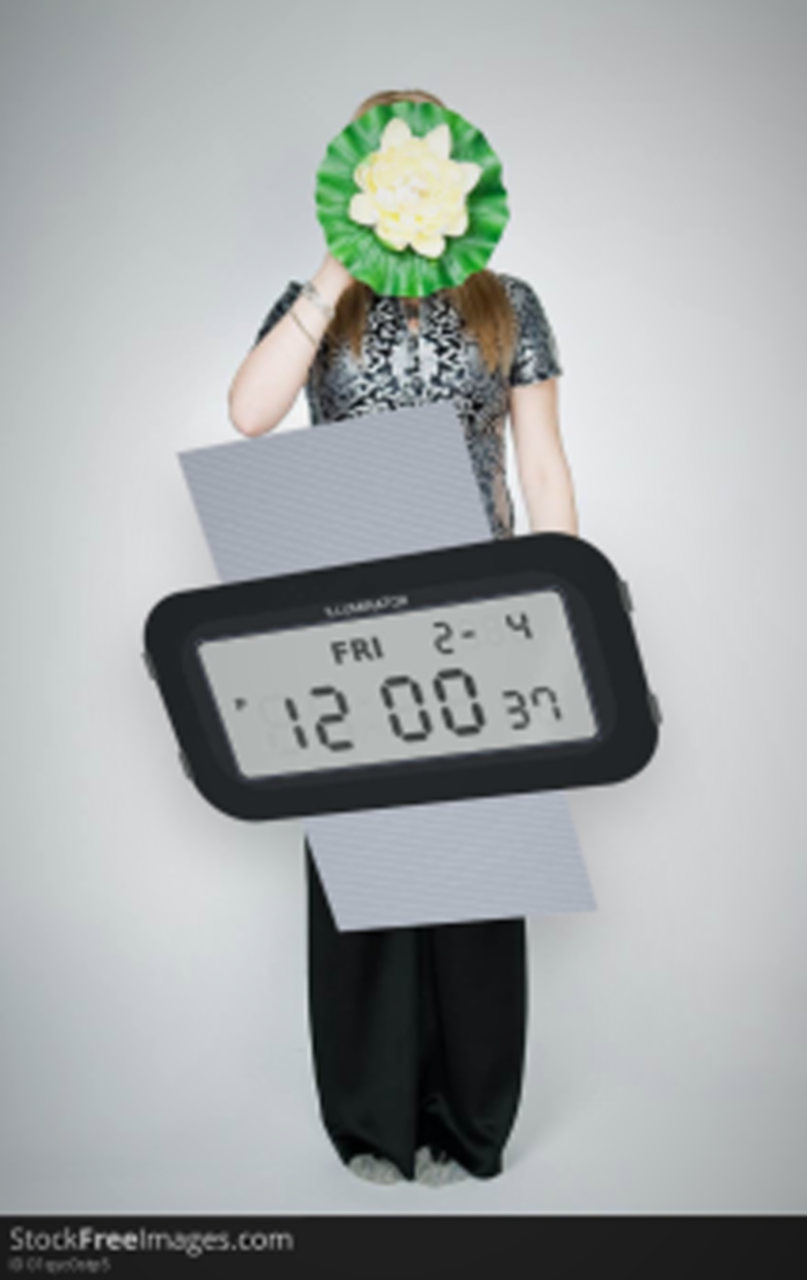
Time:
**12:00:37**
